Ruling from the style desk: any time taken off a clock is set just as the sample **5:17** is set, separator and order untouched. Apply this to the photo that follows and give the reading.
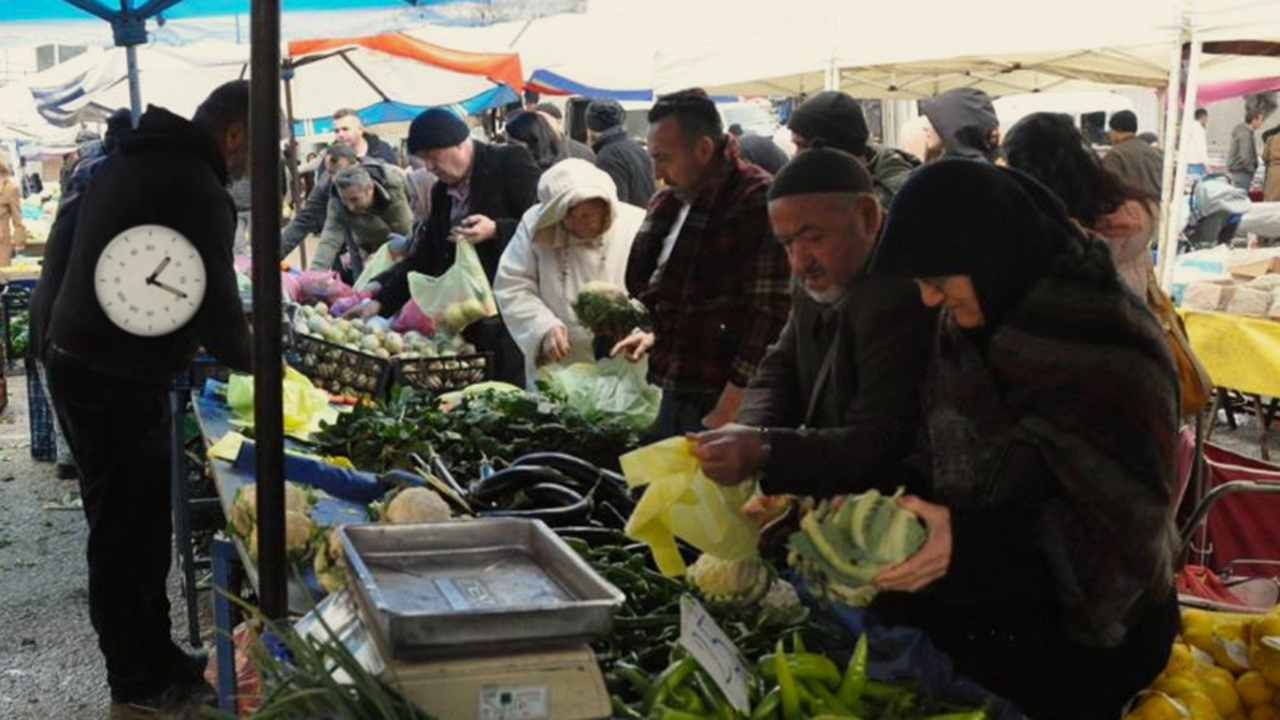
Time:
**1:19**
